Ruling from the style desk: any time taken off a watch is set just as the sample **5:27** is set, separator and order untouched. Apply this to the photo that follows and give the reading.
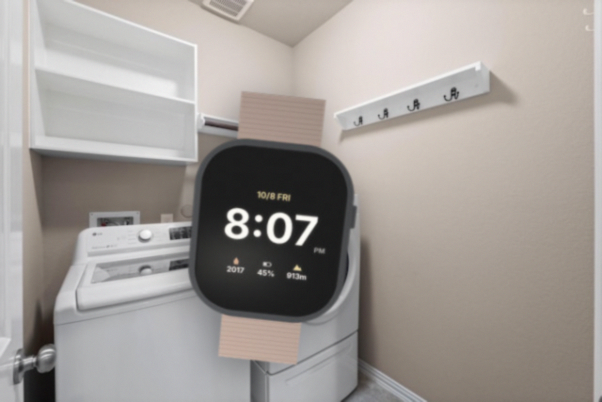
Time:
**8:07**
